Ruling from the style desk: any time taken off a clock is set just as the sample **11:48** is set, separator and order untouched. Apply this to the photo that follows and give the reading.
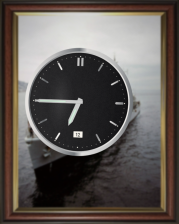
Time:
**6:45**
